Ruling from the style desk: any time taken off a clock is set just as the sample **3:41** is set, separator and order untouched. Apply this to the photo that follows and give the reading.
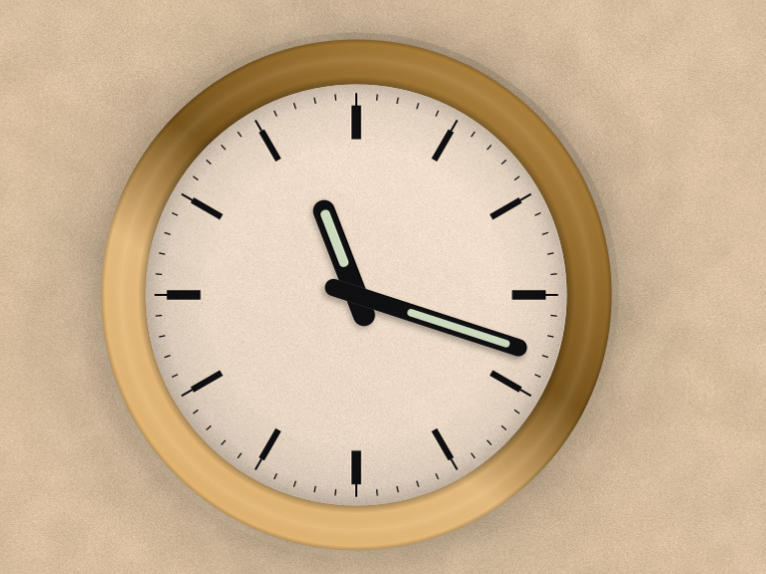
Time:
**11:18**
